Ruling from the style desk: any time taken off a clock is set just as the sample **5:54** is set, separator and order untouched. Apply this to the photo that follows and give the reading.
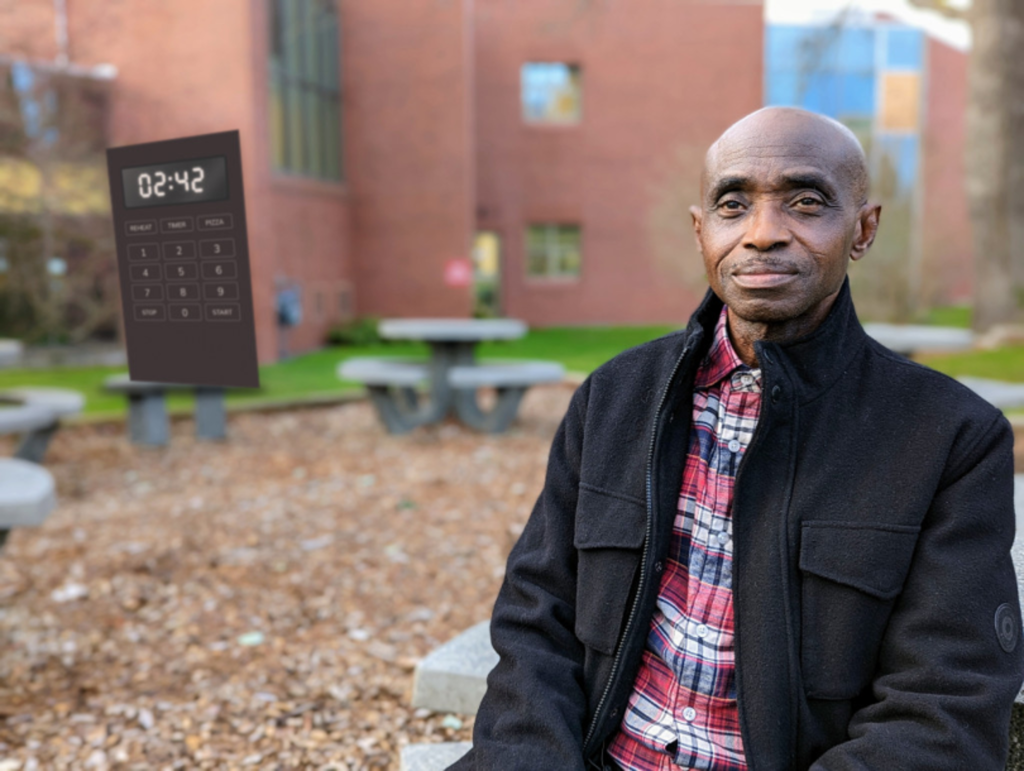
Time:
**2:42**
